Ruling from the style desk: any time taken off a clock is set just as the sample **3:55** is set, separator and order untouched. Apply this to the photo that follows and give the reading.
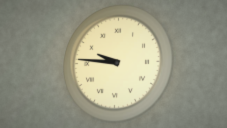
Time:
**9:46**
